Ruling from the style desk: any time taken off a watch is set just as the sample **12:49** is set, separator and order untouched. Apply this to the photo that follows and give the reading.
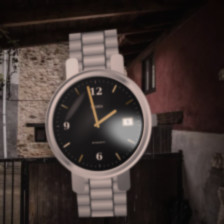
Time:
**1:58**
